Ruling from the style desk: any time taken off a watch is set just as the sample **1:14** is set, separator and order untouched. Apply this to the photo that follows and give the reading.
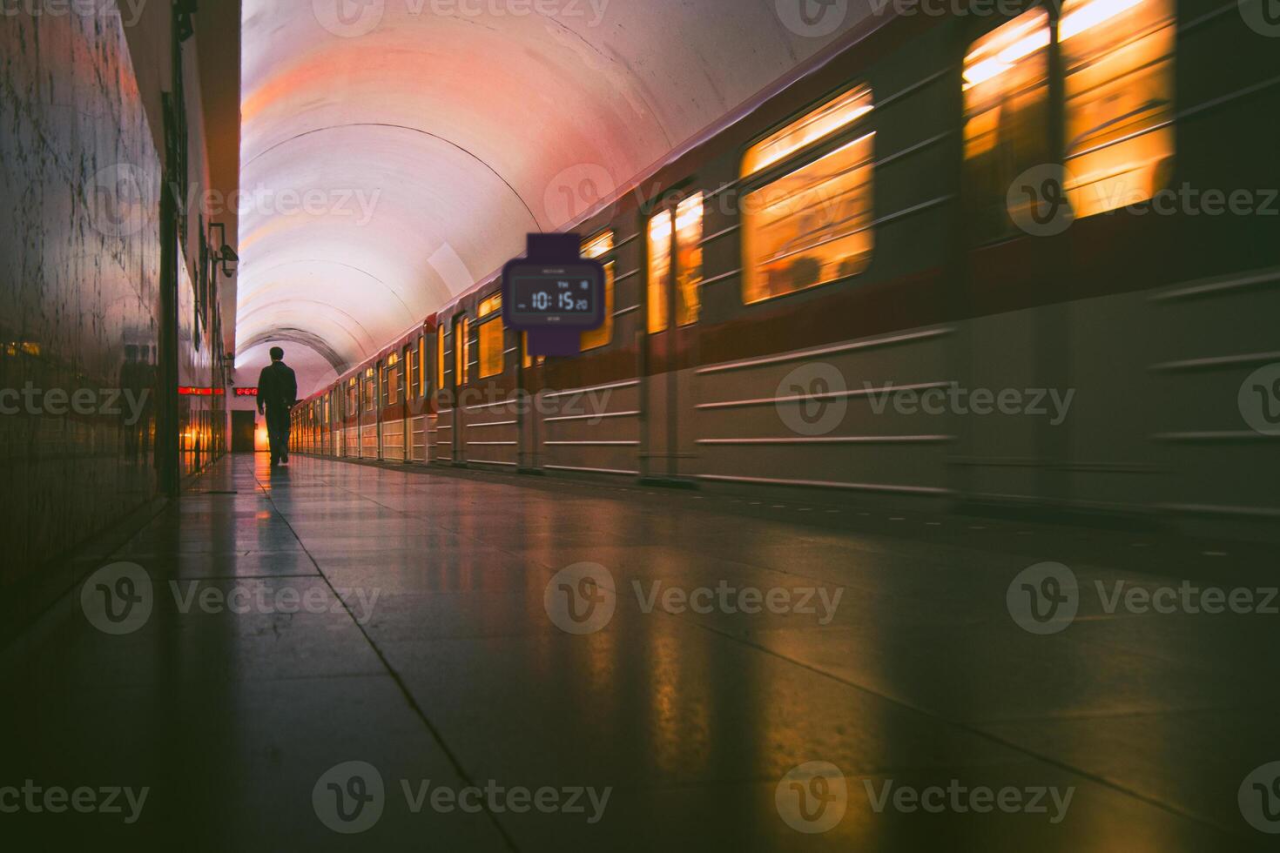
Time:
**10:15**
